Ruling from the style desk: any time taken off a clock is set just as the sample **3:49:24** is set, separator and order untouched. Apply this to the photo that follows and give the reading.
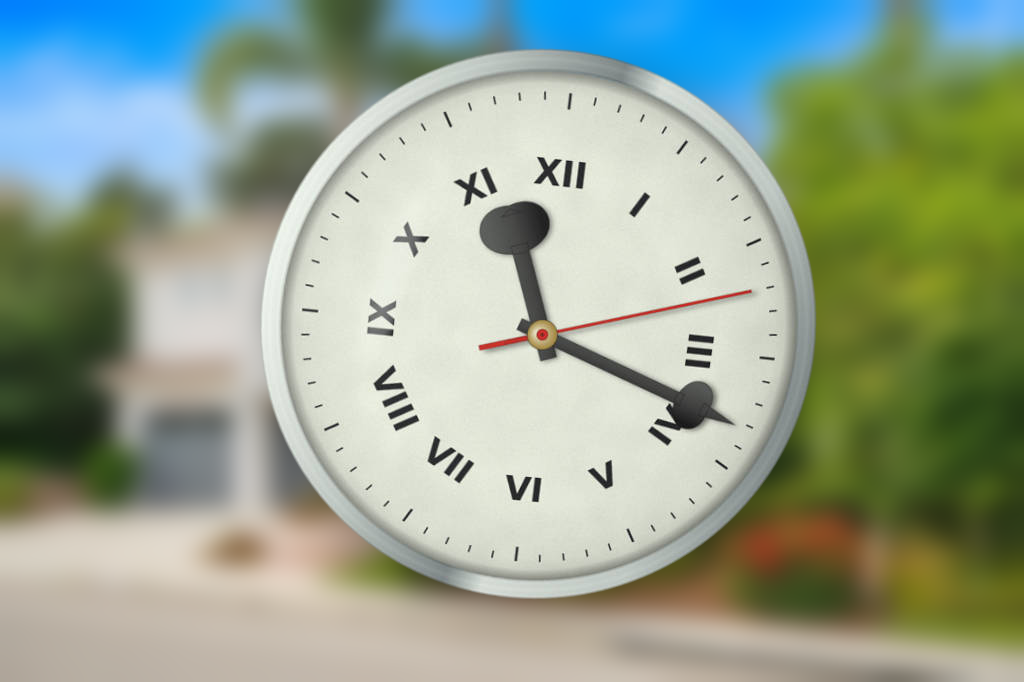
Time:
**11:18:12**
